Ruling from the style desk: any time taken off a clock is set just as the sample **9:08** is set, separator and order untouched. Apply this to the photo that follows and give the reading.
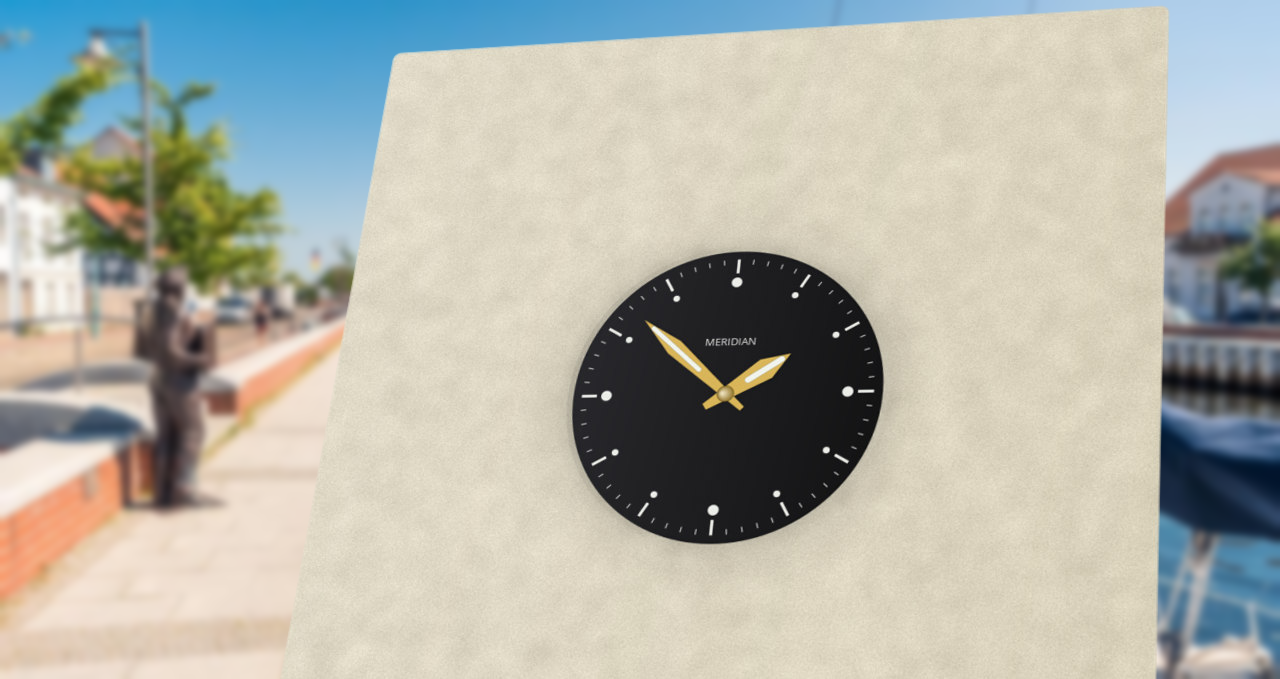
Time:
**1:52**
